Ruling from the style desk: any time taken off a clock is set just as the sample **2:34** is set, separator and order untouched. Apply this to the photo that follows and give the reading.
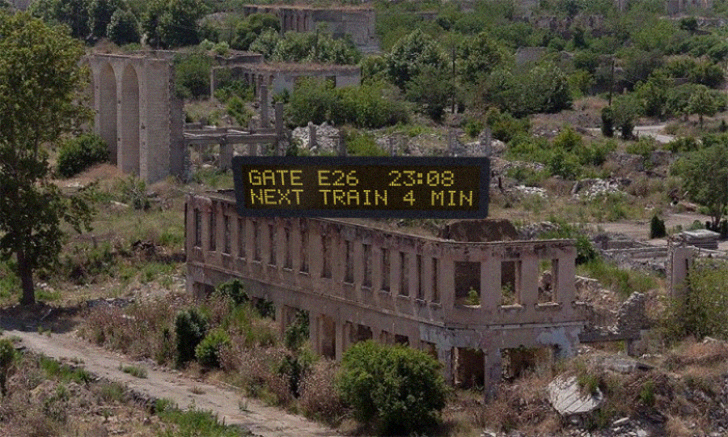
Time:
**23:08**
